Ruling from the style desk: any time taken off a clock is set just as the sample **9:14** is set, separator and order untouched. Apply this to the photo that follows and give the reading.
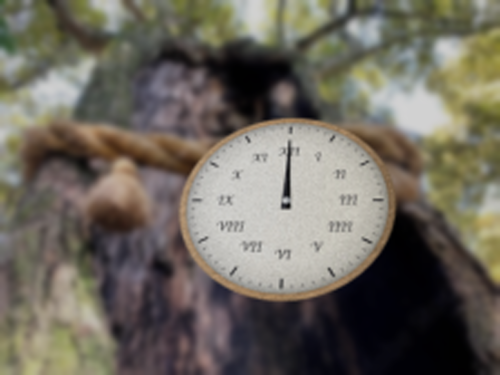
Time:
**12:00**
